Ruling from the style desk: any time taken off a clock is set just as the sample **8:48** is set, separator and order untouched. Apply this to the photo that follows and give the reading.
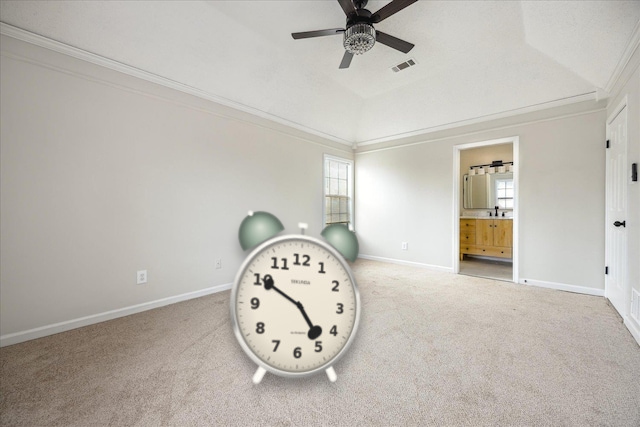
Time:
**4:50**
